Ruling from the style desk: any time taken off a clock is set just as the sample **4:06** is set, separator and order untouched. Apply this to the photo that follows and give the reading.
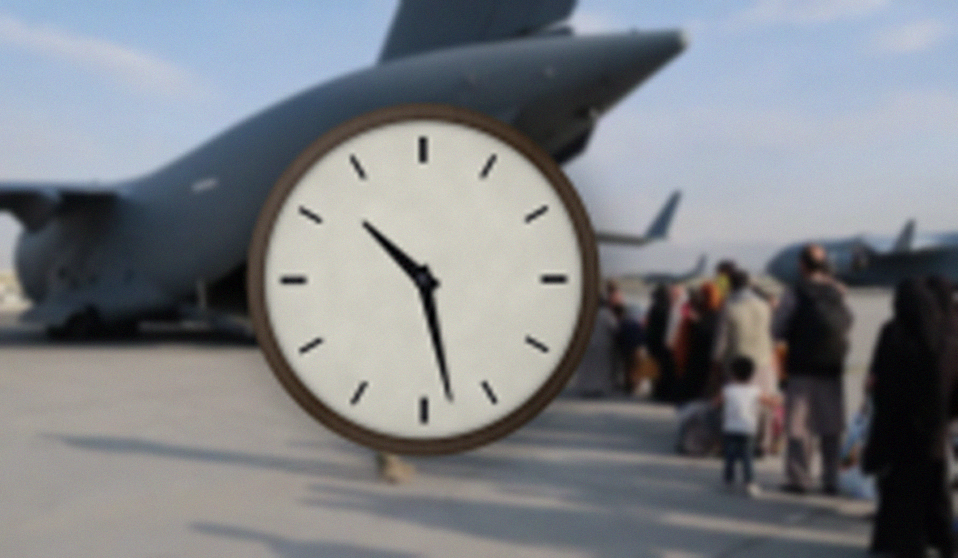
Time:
**10:28**
